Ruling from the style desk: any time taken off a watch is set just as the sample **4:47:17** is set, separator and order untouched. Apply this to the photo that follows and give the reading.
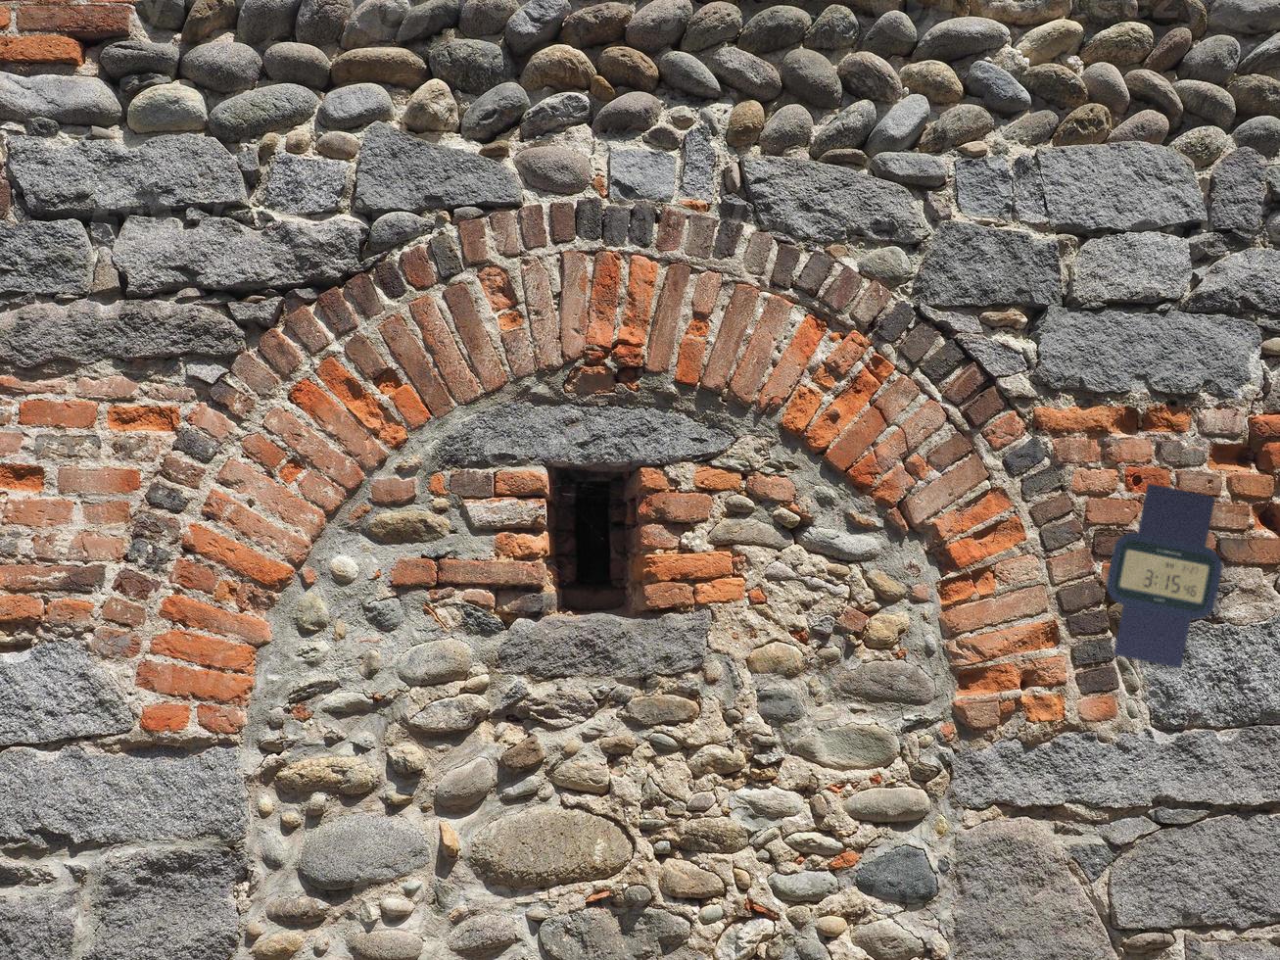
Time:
**3:15:46**
